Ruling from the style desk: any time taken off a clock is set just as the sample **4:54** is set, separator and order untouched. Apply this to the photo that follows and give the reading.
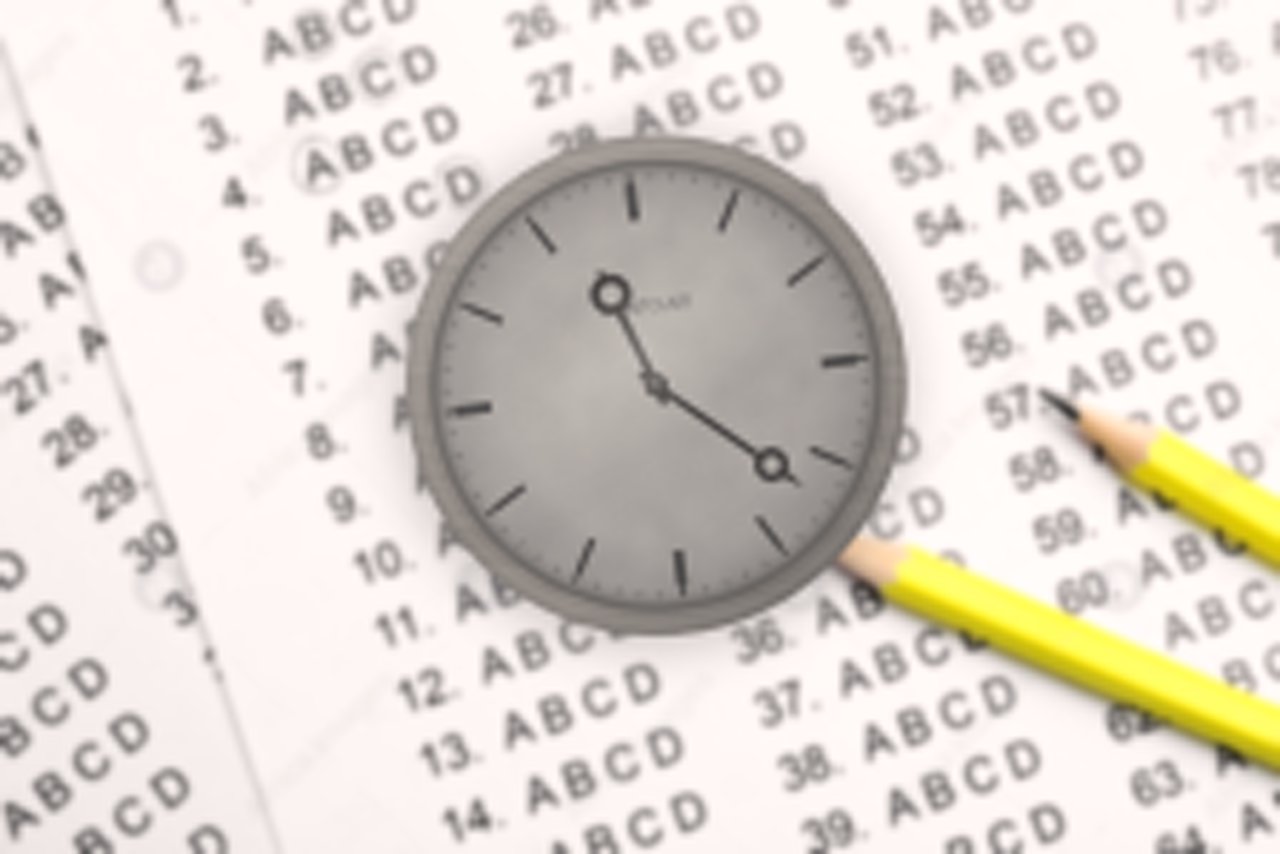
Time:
**11:22**
